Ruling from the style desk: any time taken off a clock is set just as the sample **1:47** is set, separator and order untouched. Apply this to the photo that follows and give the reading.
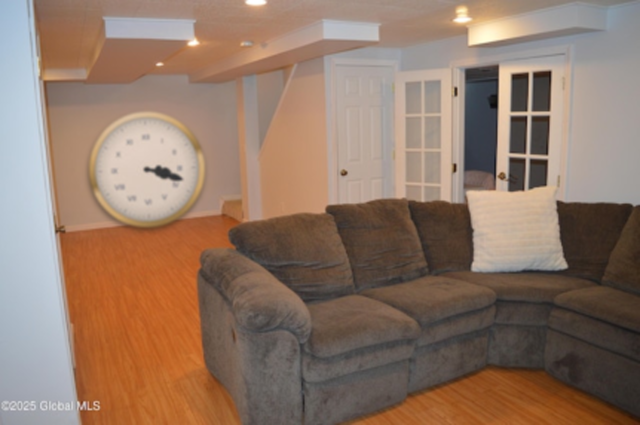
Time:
**3:18**
